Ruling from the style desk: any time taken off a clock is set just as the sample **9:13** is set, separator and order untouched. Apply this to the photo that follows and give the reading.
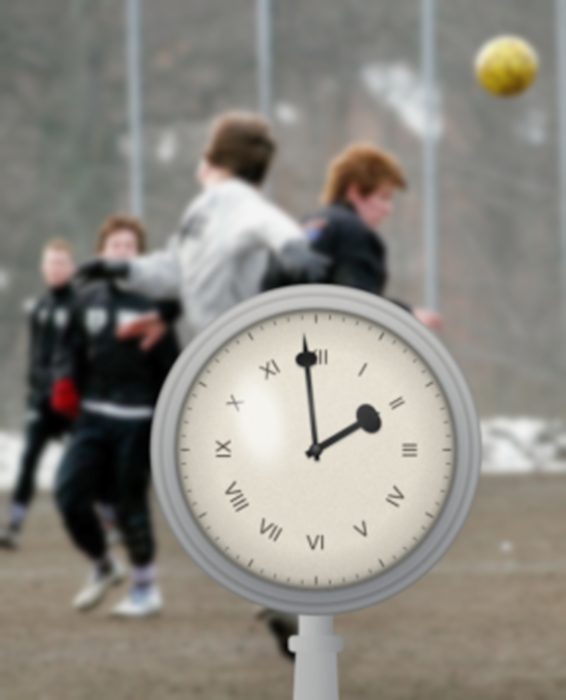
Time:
**1:59**
